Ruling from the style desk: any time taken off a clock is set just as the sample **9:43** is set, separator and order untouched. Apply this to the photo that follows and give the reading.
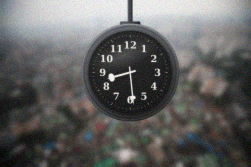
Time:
**8:29**
